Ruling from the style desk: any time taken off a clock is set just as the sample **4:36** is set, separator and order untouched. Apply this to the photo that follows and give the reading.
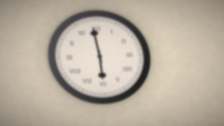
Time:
**5:59**
